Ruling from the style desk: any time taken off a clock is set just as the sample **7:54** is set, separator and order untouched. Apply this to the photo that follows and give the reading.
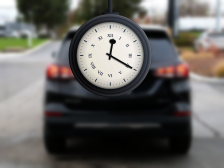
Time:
**12:20**
